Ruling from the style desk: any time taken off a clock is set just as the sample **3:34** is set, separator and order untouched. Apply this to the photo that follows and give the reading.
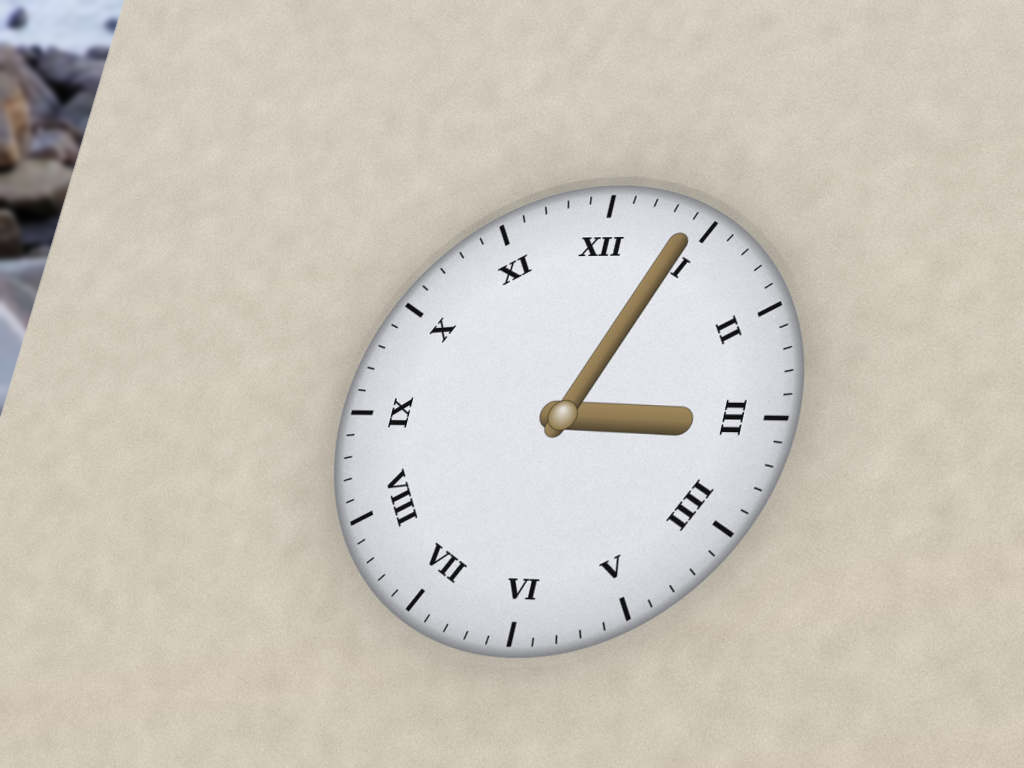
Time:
**3:04**
